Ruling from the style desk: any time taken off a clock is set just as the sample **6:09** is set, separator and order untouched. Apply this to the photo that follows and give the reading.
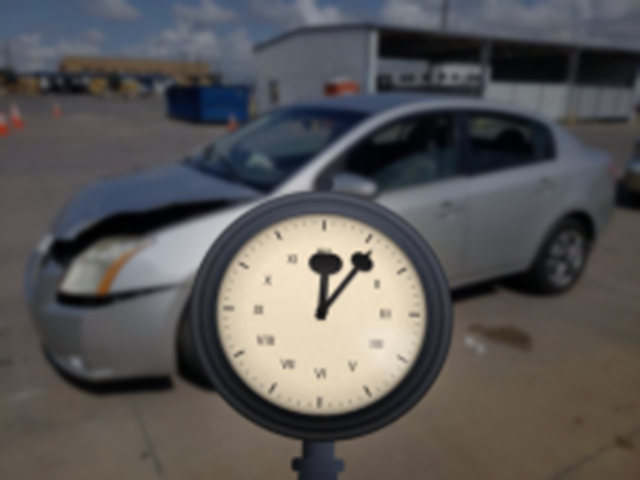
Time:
**12:06**
